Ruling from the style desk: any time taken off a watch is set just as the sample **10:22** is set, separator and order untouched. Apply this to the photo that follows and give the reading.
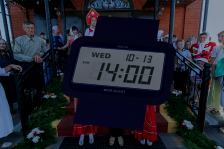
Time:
**14:00**
